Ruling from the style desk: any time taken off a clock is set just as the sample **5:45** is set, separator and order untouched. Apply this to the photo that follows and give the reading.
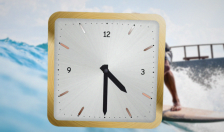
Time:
**4:30**
